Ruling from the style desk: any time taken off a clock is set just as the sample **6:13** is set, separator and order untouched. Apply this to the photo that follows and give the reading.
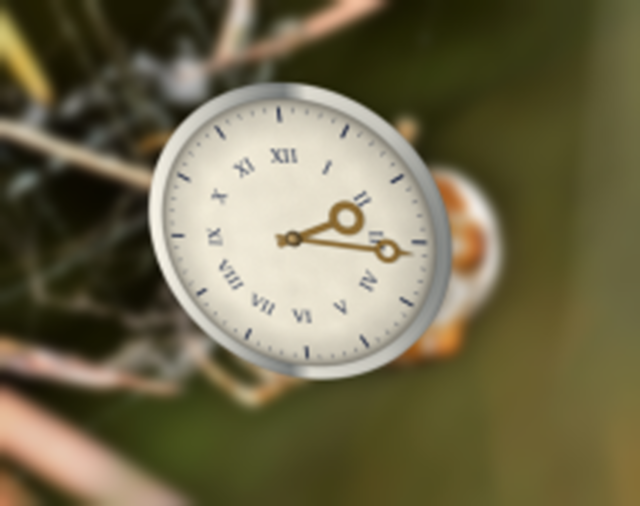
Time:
**2:16**
